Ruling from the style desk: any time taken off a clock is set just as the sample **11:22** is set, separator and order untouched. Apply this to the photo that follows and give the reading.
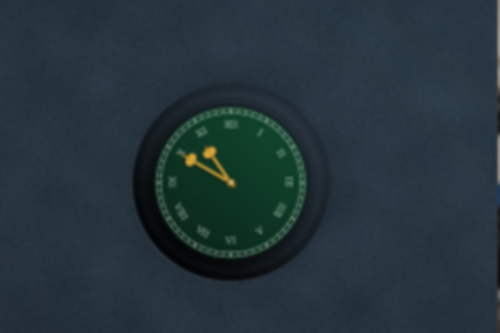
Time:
**10:50**
